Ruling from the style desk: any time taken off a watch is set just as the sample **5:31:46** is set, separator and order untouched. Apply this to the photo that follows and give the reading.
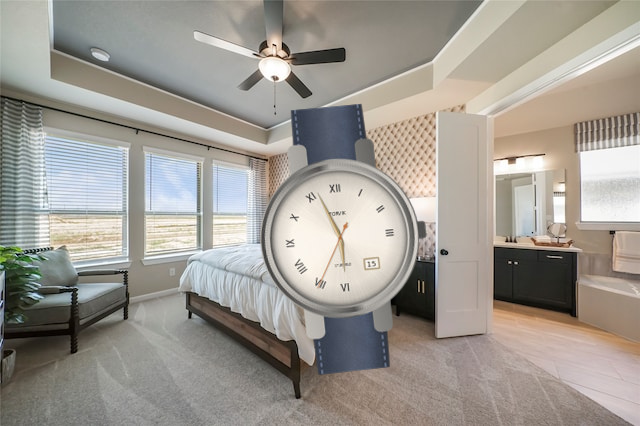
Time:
**5:56:35**
